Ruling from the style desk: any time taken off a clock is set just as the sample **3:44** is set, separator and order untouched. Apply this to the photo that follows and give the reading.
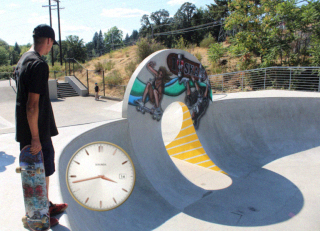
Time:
**3:43**
